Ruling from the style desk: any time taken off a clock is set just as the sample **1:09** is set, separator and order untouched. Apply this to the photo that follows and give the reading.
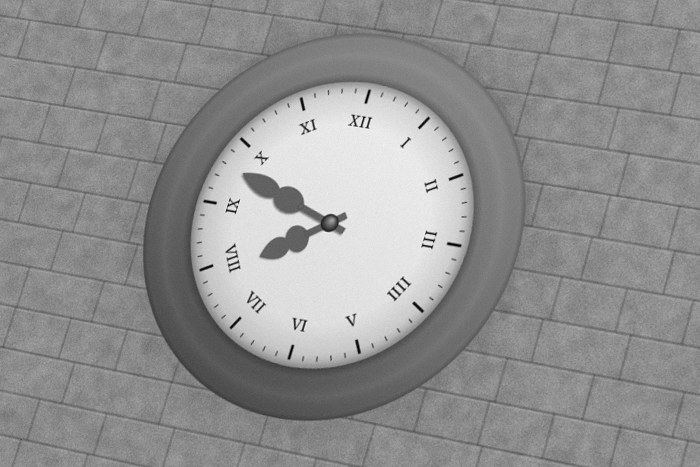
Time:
**7:48**
